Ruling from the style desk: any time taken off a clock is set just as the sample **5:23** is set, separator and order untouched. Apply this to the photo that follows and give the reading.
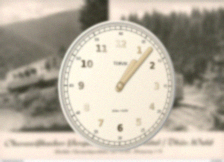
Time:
**1:07**
